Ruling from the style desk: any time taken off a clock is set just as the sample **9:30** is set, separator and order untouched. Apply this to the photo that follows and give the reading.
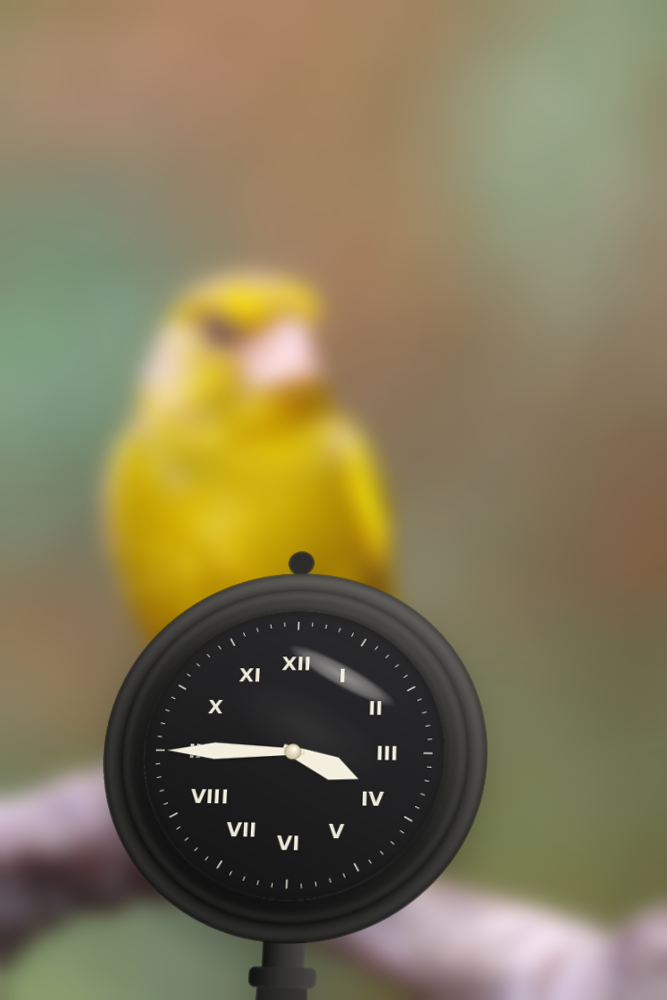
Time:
**3:45**
